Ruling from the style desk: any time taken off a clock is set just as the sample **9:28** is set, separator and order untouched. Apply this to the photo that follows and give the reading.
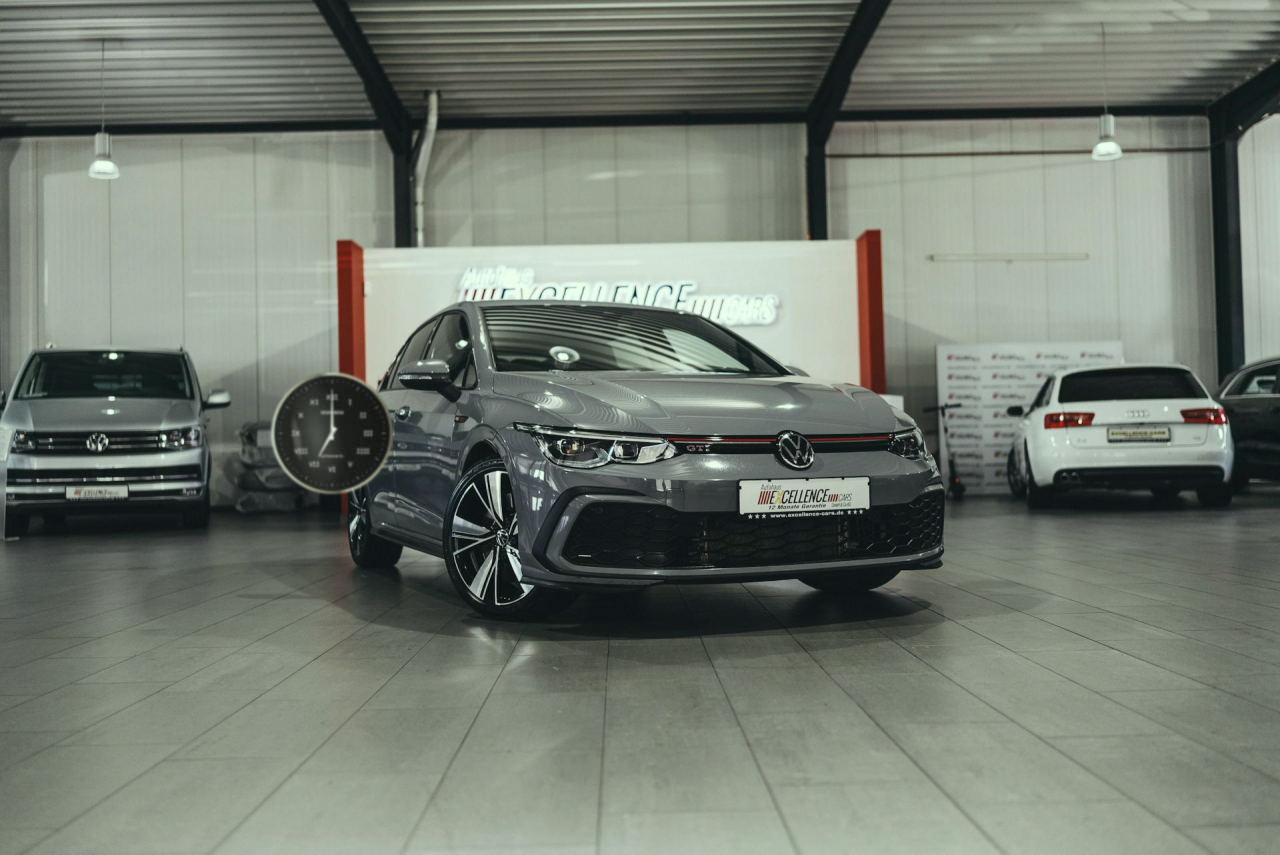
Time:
**7:00**
